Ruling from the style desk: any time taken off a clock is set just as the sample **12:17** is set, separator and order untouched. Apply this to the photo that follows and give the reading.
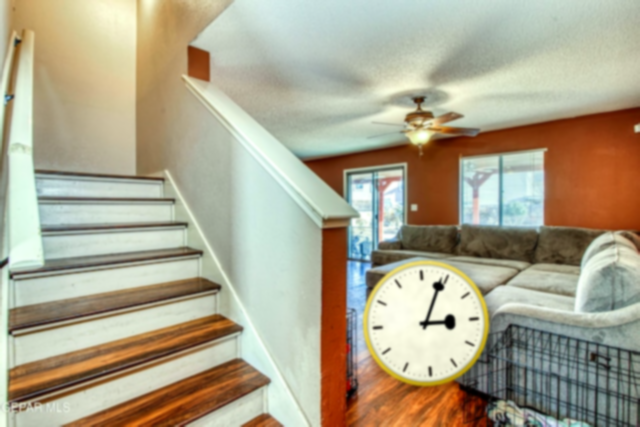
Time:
**3:04**
